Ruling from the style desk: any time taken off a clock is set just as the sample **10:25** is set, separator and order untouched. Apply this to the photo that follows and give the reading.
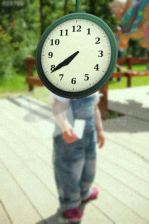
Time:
**7:39**
